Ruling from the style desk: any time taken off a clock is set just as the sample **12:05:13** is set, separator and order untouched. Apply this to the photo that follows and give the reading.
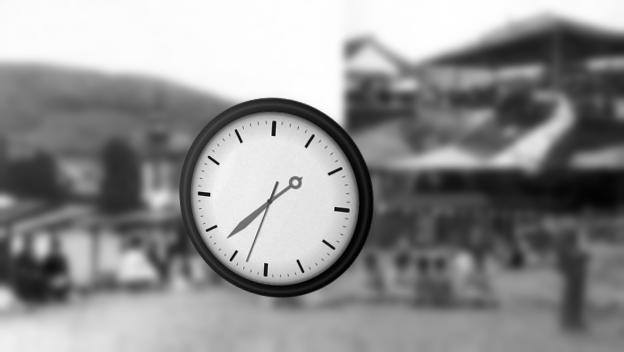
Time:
**1:37:33**
